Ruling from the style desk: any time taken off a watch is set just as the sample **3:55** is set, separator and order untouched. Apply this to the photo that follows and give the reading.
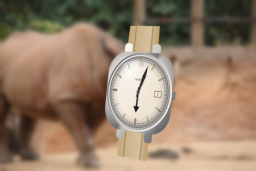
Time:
**6:03**
